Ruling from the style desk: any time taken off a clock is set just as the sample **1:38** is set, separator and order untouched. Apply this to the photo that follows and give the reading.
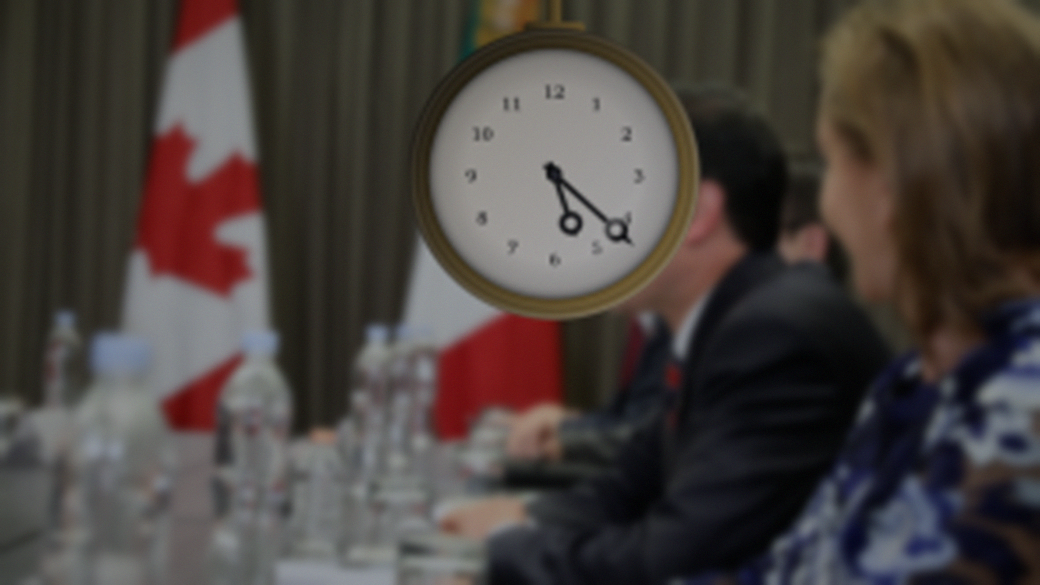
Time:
**5:22**
